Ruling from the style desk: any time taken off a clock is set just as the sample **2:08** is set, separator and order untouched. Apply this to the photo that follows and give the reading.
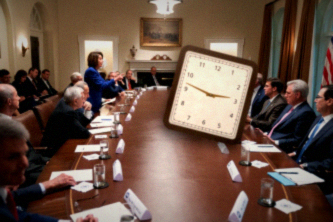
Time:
**2:47**
